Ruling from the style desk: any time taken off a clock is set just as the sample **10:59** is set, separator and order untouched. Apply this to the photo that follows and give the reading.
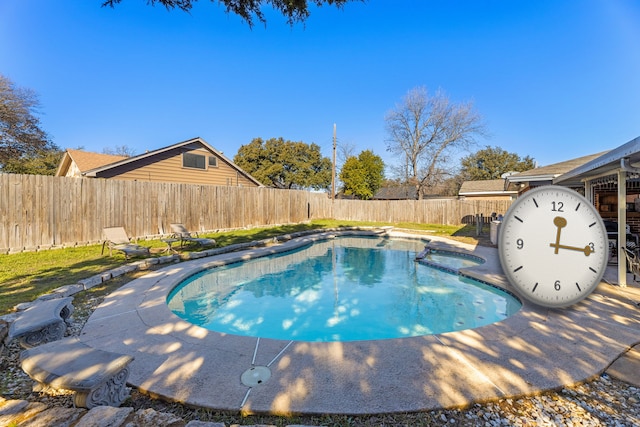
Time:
**12:16**
